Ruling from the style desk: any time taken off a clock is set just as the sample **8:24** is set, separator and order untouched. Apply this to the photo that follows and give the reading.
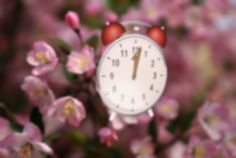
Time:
**12:02**
